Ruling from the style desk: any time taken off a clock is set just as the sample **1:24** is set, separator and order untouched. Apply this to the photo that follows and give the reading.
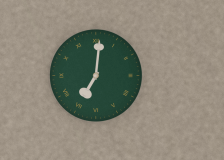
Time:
**7:01**
